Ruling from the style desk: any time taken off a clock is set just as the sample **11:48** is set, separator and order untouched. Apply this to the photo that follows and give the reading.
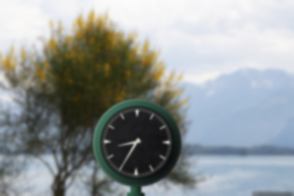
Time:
**8:35**
